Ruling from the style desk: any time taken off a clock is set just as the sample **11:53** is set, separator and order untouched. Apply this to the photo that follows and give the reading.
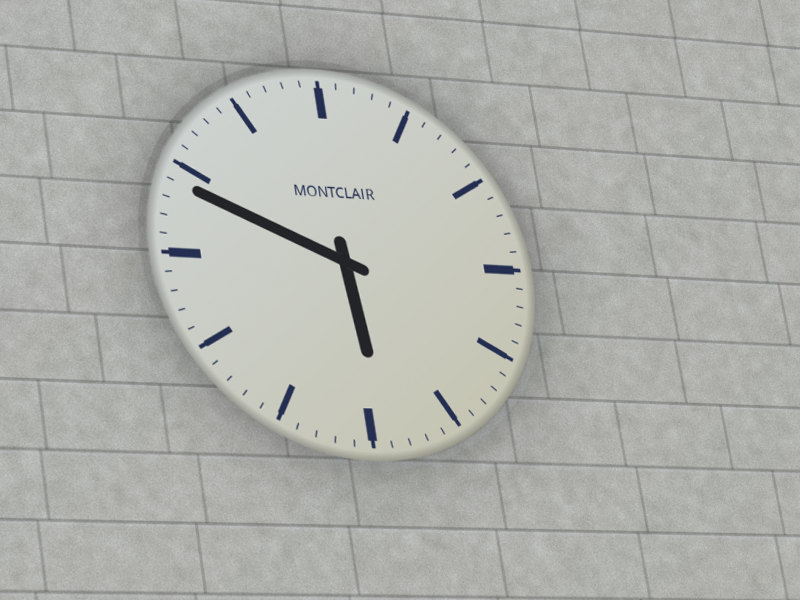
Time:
**5:49**
